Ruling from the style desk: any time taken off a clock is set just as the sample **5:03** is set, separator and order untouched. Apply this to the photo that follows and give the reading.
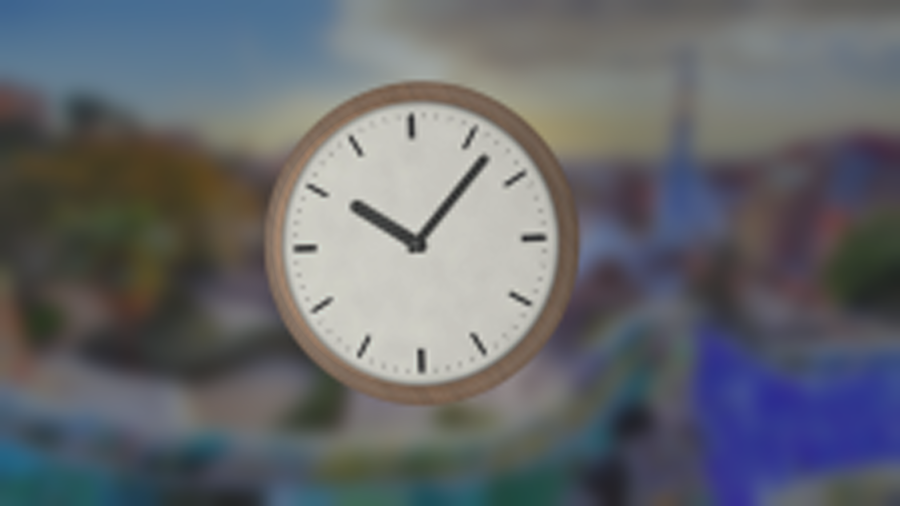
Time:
**10:07**
